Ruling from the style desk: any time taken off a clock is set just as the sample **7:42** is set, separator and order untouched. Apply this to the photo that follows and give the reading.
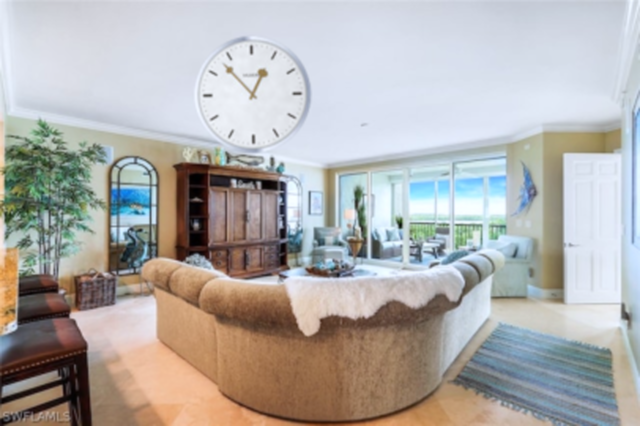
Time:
**12:53**
